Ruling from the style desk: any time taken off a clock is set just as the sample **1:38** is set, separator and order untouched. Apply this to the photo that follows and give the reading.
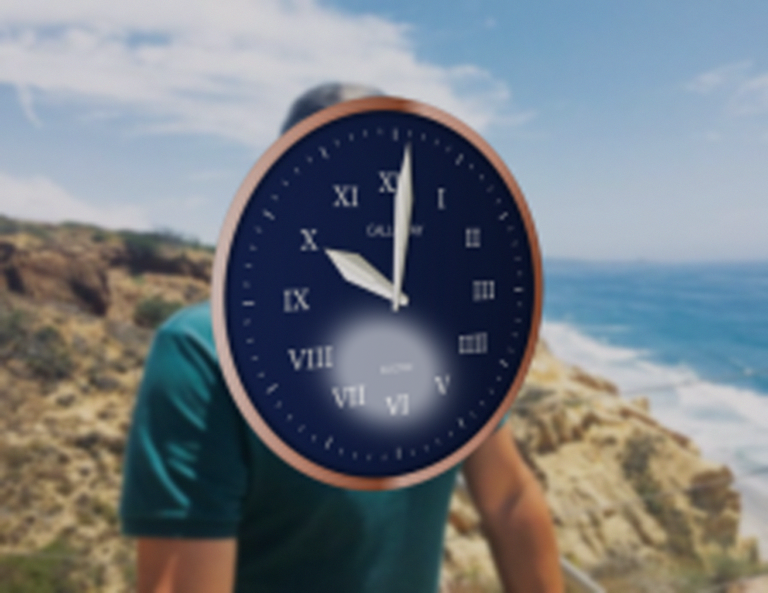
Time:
**10:01**
